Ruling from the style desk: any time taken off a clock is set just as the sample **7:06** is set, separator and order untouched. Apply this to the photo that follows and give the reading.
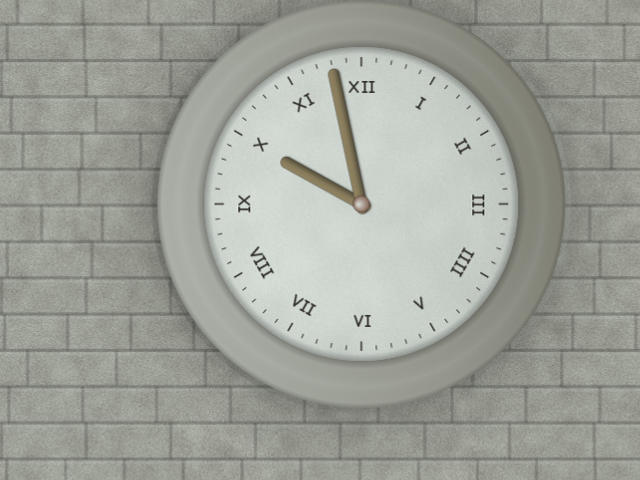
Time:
**9:58**
